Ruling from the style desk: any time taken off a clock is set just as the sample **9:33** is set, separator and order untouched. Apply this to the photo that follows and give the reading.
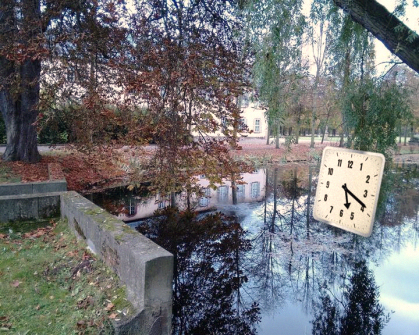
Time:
**5:19**
